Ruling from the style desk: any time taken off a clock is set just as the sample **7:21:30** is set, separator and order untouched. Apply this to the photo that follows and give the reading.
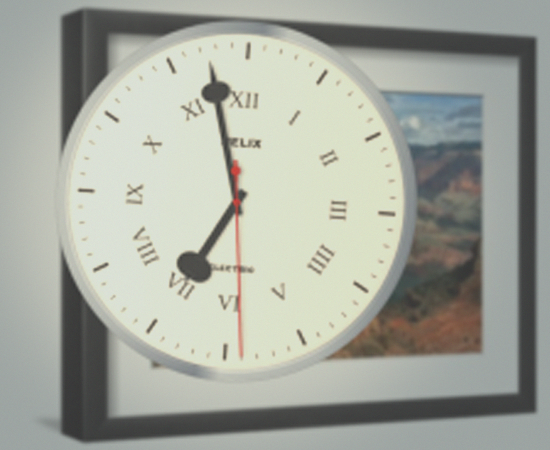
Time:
**6:57:29**
